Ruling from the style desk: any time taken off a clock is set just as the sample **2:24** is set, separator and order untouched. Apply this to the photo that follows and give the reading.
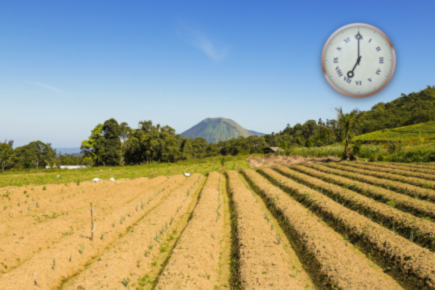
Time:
**7:00**
